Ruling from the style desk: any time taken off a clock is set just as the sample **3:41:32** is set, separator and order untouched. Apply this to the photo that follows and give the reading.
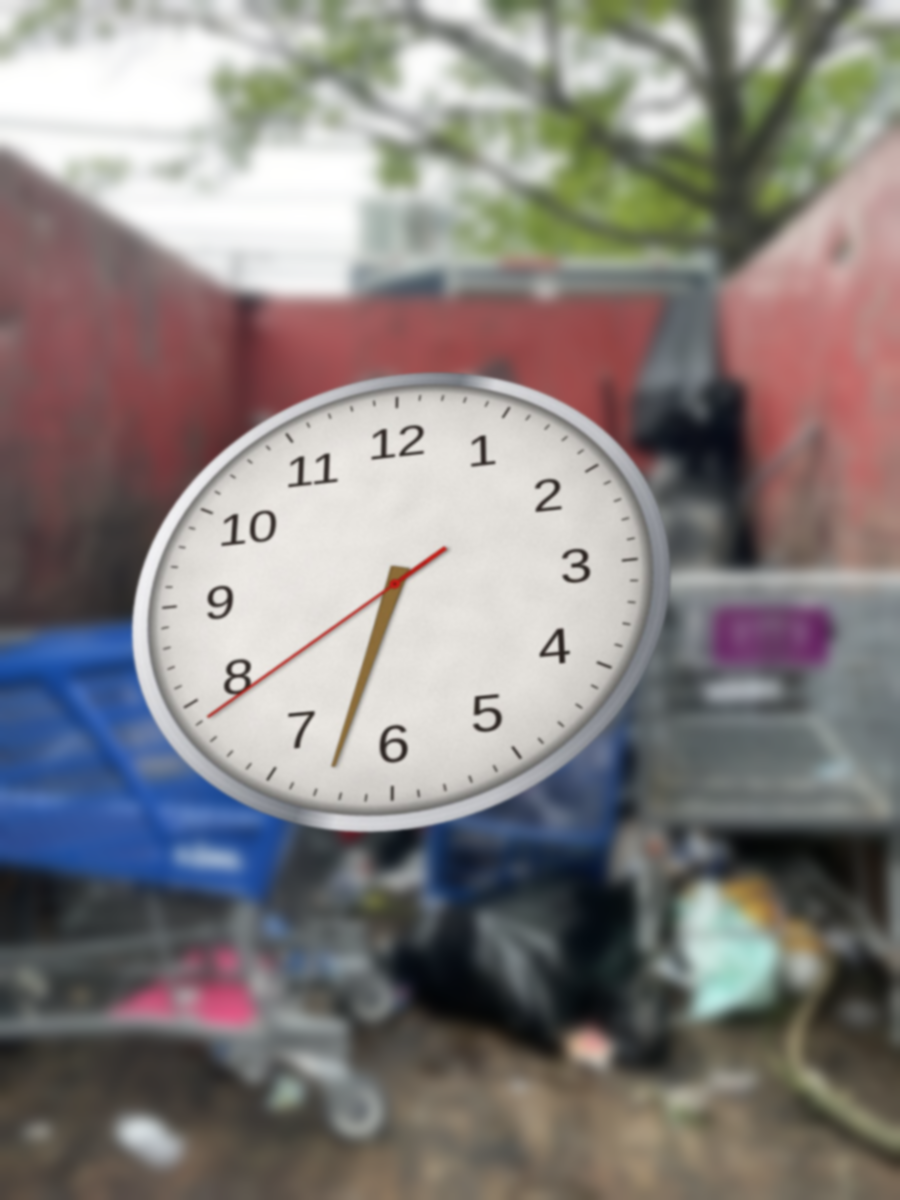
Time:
**6:32:39**
